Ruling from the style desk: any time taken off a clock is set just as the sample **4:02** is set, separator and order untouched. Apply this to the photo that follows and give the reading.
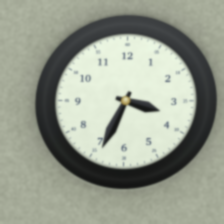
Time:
**3:34**
